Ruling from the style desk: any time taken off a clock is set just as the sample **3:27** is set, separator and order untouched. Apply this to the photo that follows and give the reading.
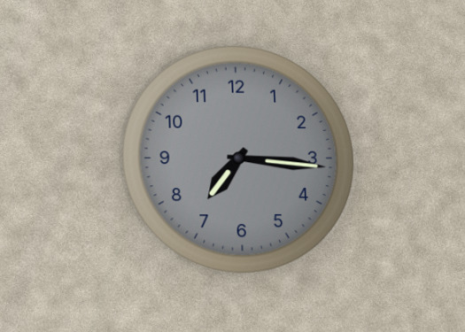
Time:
**7:16**
